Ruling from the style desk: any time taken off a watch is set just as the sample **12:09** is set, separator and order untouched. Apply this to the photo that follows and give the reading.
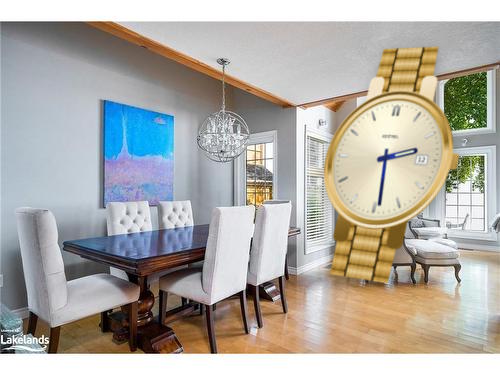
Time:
**2:29**
